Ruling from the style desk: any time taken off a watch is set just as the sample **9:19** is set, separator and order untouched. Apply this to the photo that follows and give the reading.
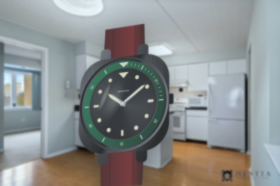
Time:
**10:09**
